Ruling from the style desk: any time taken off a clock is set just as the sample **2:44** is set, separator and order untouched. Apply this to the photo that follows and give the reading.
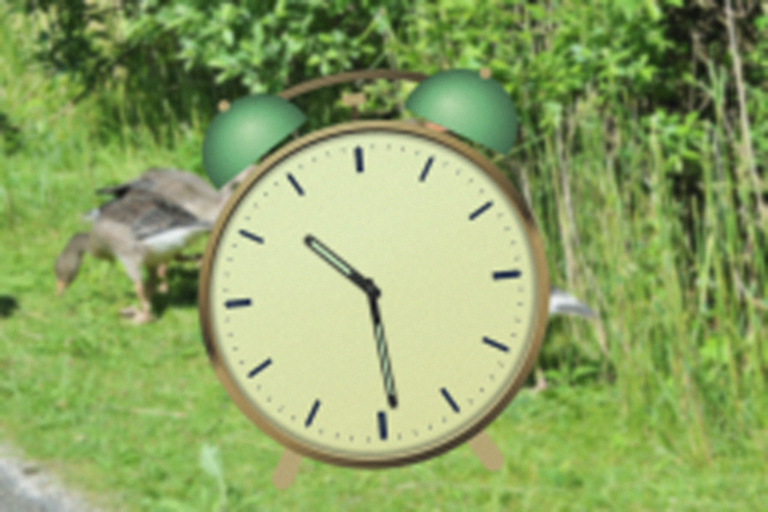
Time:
**10:29**
